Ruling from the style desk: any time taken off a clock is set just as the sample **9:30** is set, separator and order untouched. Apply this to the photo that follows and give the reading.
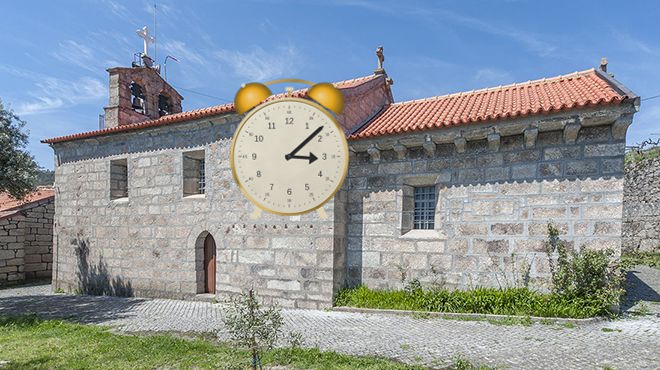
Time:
**3:08**
